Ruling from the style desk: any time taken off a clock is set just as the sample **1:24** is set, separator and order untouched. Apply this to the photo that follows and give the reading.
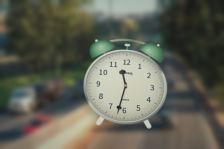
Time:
**11:32**
